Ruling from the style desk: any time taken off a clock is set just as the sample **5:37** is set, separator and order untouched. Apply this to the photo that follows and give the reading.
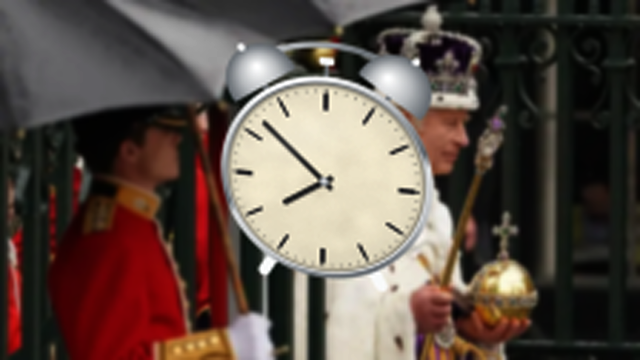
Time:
**7:52**
